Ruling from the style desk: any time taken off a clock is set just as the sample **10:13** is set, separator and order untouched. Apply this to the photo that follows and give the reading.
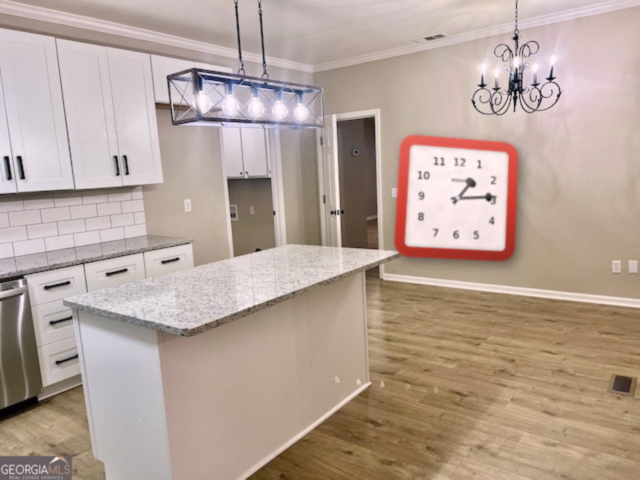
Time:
**1:14**
